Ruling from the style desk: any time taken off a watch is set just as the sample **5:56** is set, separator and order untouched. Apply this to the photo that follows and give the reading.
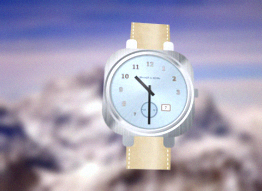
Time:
**10:30**
